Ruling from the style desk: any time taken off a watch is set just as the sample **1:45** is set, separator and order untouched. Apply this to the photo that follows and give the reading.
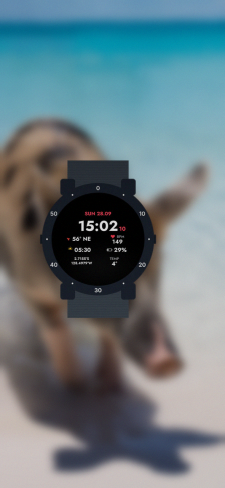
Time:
**15:02**
